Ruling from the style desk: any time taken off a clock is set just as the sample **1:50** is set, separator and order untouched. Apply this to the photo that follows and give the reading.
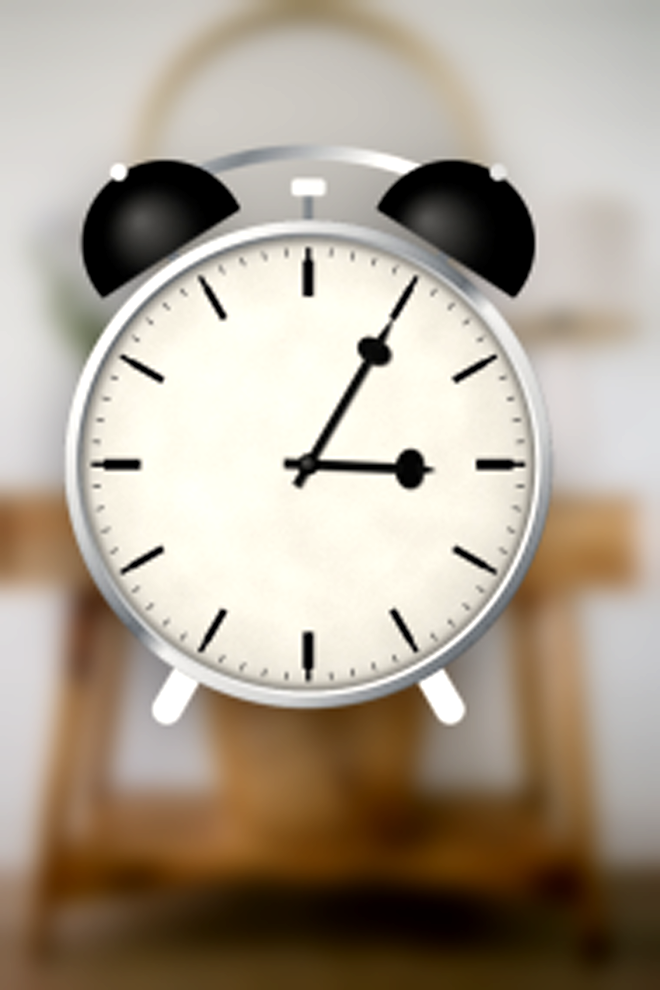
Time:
**3:05**
